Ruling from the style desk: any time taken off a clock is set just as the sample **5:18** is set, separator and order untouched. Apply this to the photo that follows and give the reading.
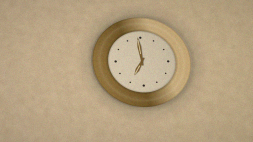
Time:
**6:59**
